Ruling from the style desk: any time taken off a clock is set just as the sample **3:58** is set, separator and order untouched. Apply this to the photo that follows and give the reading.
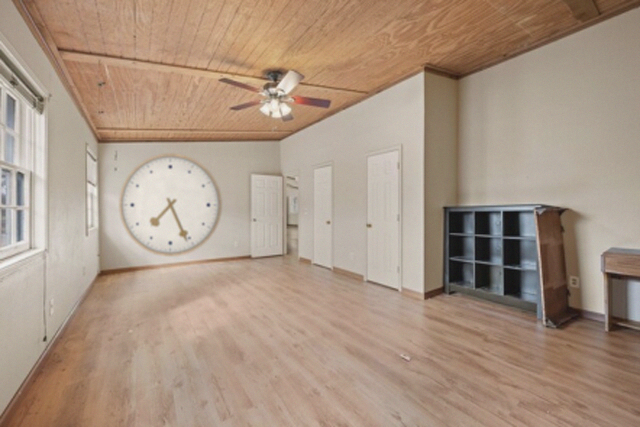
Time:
**7:26**
